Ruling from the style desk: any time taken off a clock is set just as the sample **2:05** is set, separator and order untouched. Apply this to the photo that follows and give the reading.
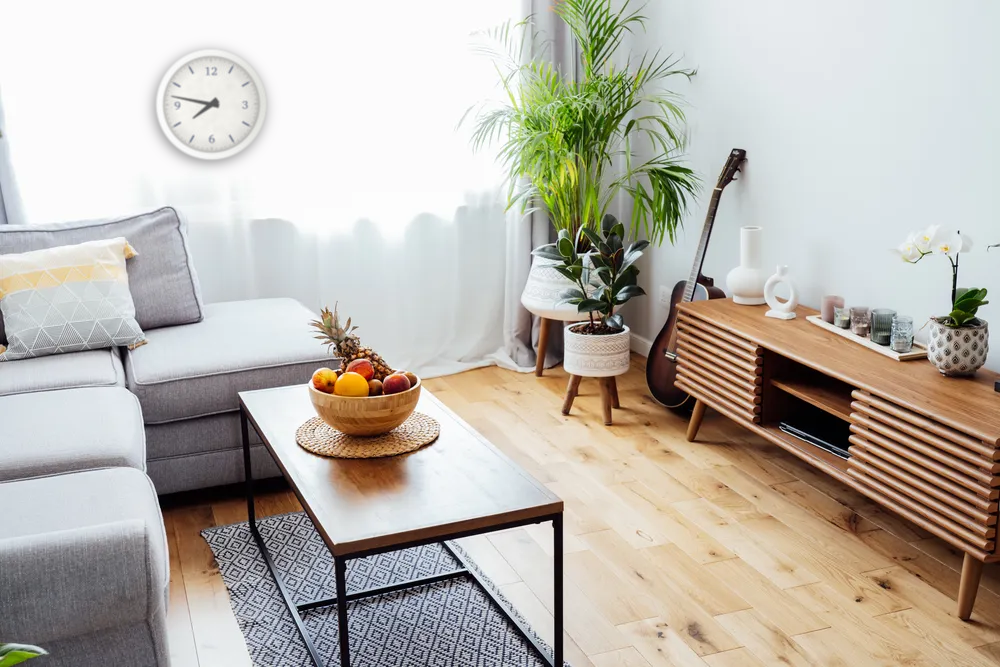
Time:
**7:47**
